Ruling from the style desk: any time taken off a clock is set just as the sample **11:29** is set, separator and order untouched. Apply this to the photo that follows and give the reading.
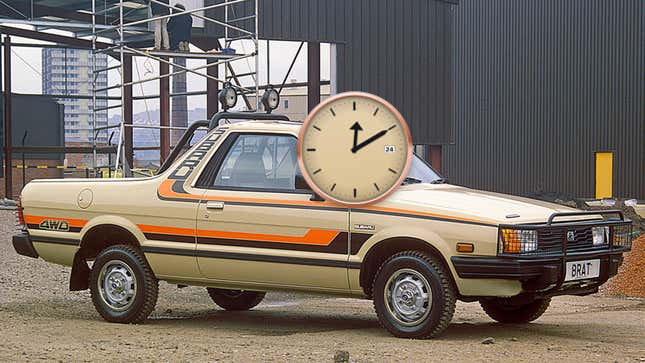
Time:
**12:10**
